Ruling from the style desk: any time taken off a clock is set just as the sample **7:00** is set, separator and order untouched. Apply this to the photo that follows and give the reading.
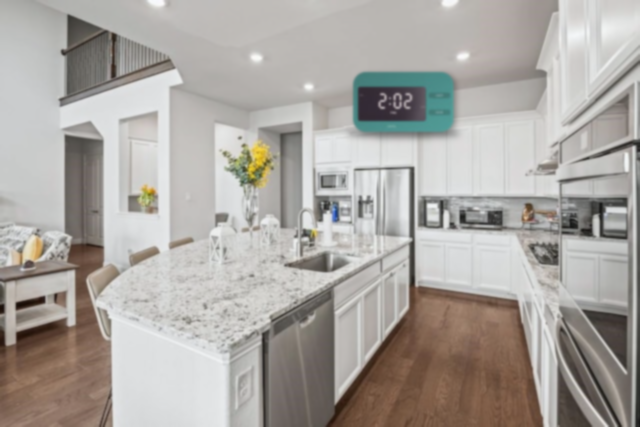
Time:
**2:02**
